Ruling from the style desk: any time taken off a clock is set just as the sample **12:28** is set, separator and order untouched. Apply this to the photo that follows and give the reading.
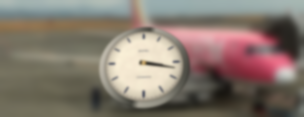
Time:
**3:17**
